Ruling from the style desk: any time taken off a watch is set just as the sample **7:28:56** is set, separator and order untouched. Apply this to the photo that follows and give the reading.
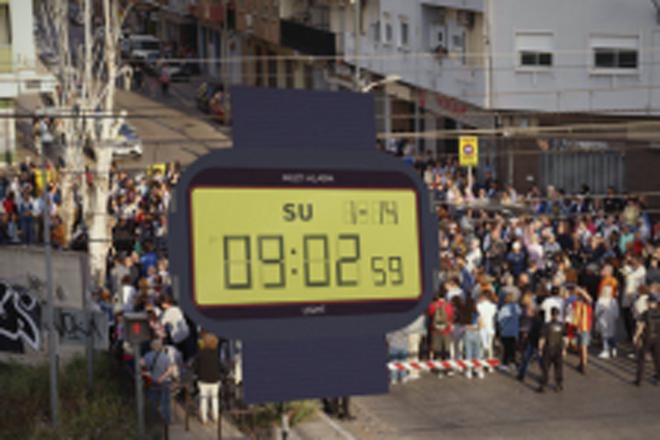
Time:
**9:02:59**
